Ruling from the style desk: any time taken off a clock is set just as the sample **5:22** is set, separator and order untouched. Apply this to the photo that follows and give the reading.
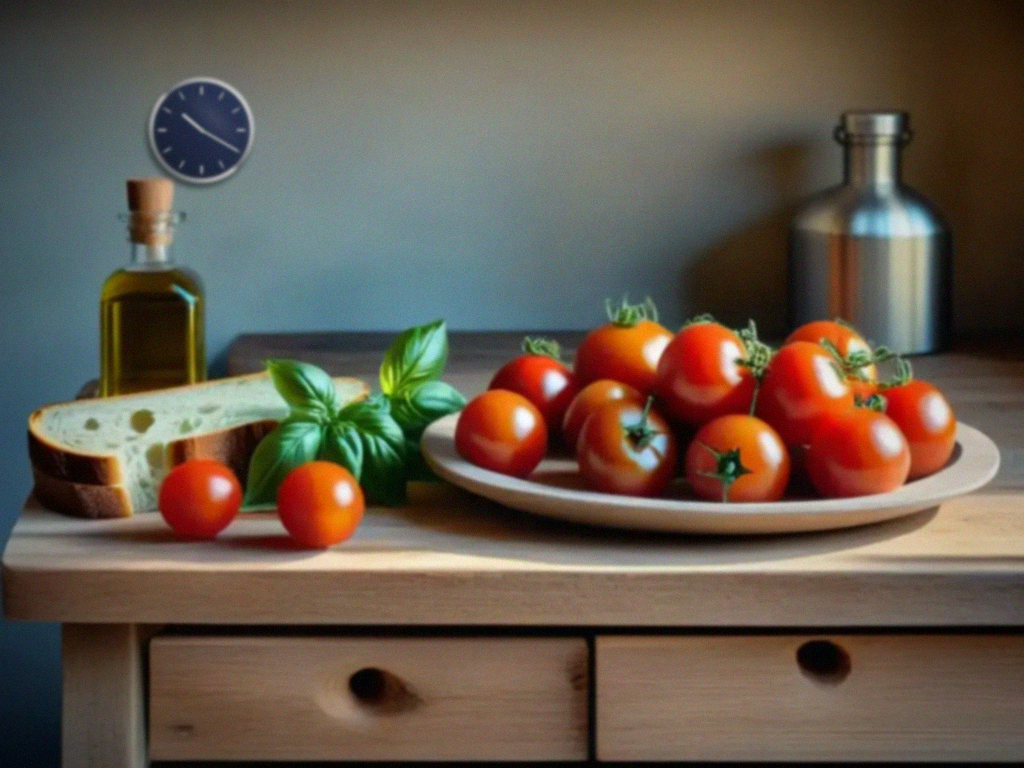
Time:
**10:20**
